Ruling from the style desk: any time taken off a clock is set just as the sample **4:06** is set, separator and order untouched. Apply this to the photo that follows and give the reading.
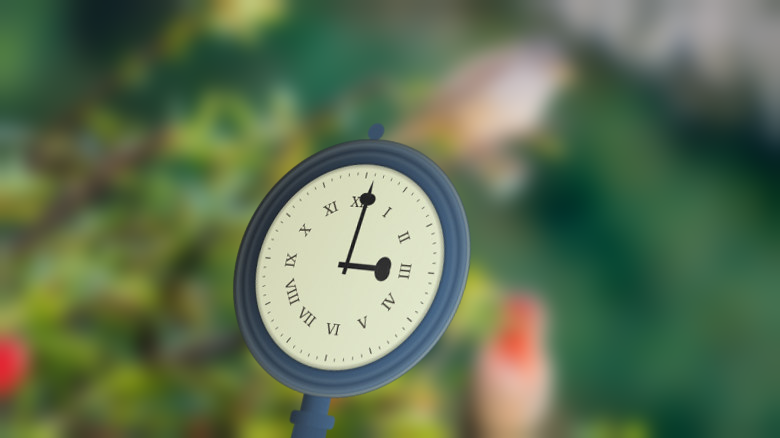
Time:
**3:01**
